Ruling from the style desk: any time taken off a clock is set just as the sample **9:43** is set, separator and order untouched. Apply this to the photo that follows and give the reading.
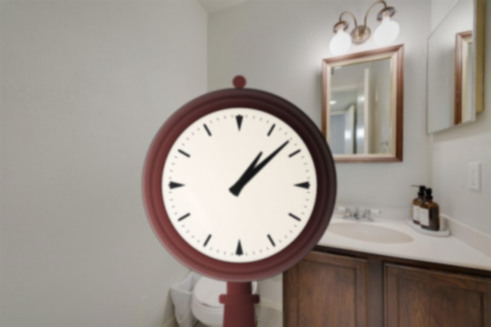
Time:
**1:08**
